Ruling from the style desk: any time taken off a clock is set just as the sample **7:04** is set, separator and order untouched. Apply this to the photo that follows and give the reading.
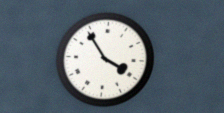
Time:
**3:54**
